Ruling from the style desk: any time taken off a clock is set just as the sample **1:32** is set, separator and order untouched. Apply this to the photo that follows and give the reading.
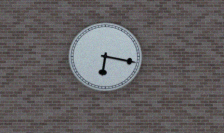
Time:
**6:17**
